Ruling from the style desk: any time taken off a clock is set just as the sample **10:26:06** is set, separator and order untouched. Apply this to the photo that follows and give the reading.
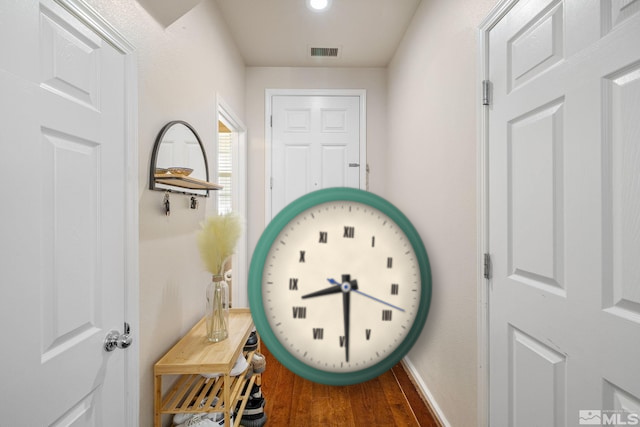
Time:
**8:29:18**
